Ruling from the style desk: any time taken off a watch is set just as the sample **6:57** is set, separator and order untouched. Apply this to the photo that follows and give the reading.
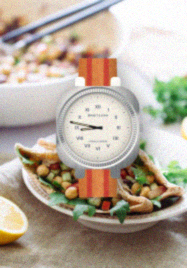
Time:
**8:47**
